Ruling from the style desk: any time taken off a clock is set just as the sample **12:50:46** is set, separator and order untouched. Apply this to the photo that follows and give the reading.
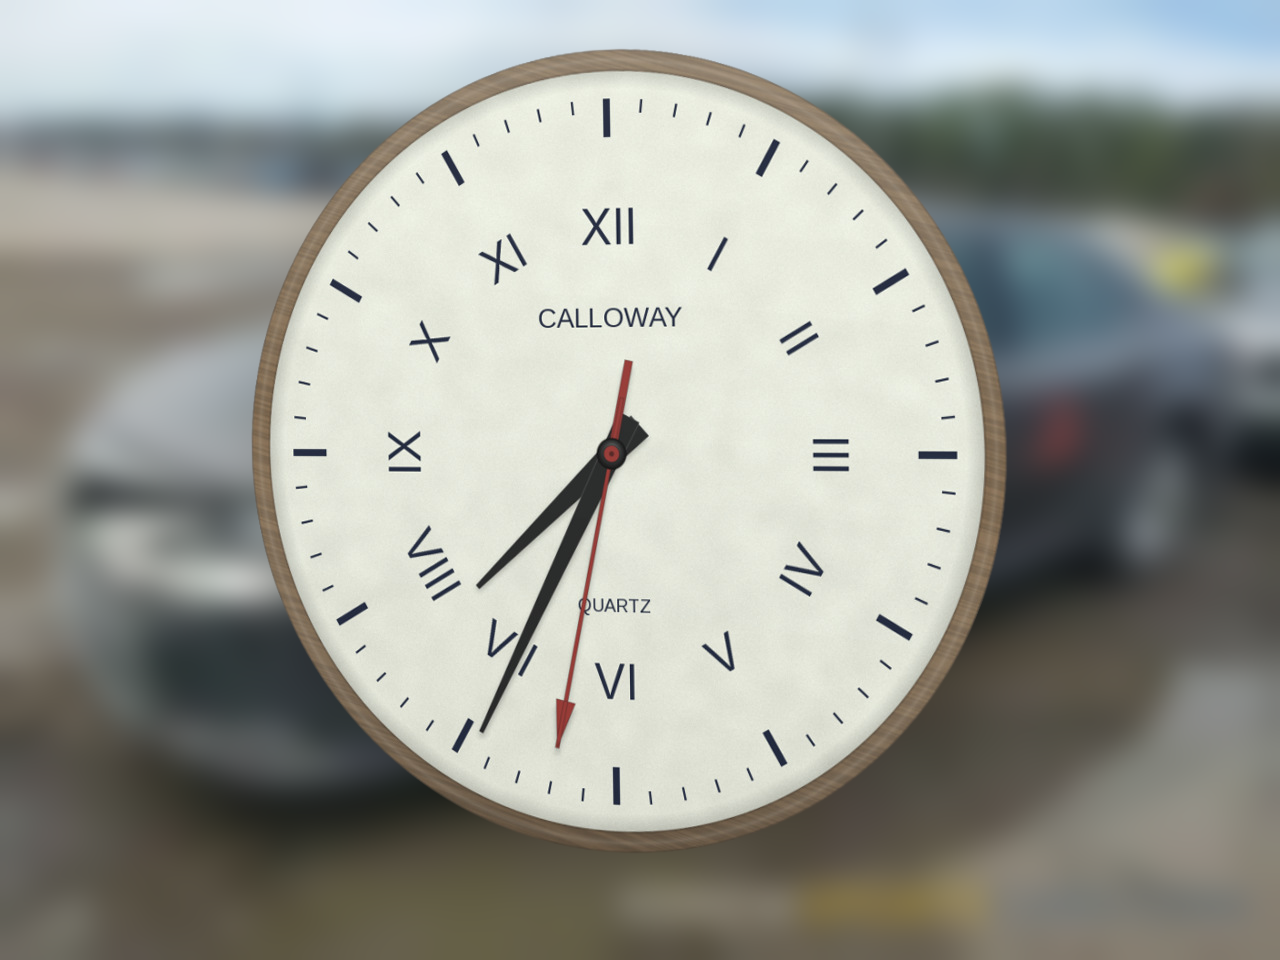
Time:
**7:34:32**
